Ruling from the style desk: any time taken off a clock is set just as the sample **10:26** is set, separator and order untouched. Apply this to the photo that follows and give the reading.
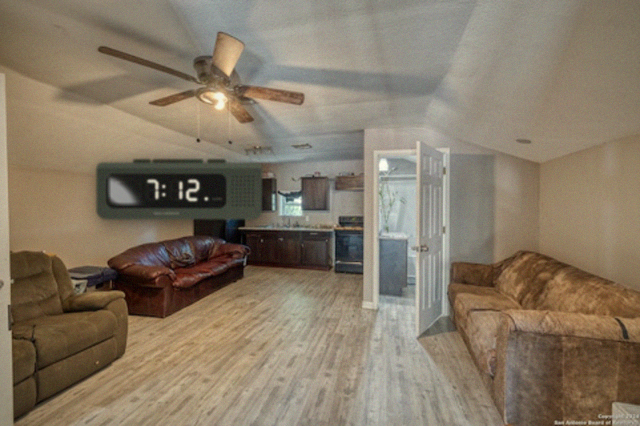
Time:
**7:12**
